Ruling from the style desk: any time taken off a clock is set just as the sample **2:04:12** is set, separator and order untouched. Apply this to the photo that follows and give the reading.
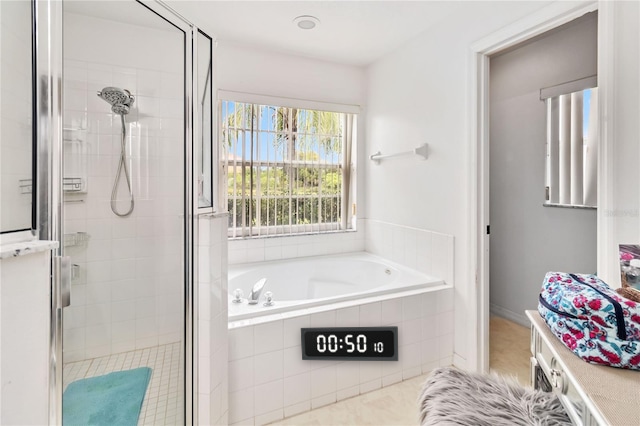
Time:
**0:50:10**
